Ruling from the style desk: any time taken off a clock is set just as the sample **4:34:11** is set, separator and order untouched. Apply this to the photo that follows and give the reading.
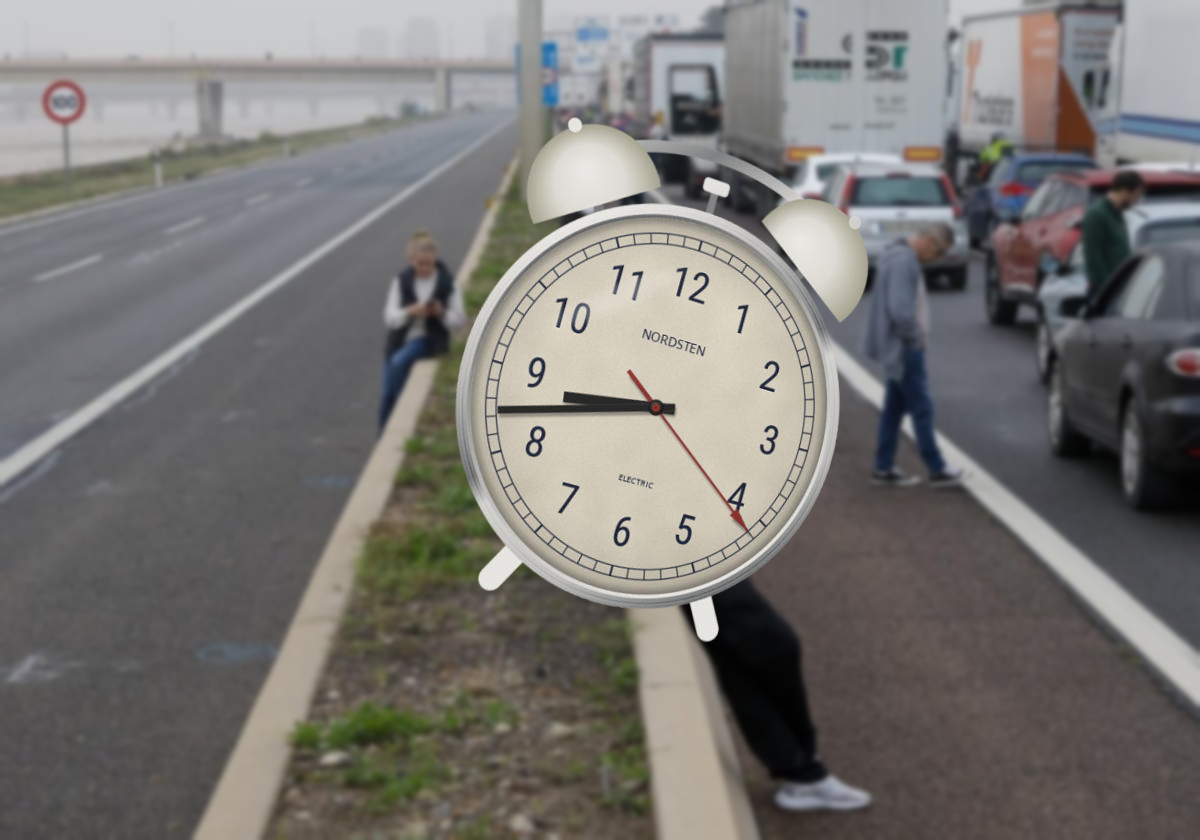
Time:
**8:42:21**
